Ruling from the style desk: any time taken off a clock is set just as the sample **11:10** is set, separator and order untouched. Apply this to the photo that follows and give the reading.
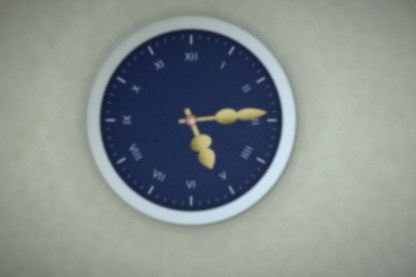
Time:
**5:14**
